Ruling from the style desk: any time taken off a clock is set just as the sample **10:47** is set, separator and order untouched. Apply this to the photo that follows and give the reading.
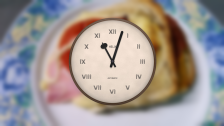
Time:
**11:03**
